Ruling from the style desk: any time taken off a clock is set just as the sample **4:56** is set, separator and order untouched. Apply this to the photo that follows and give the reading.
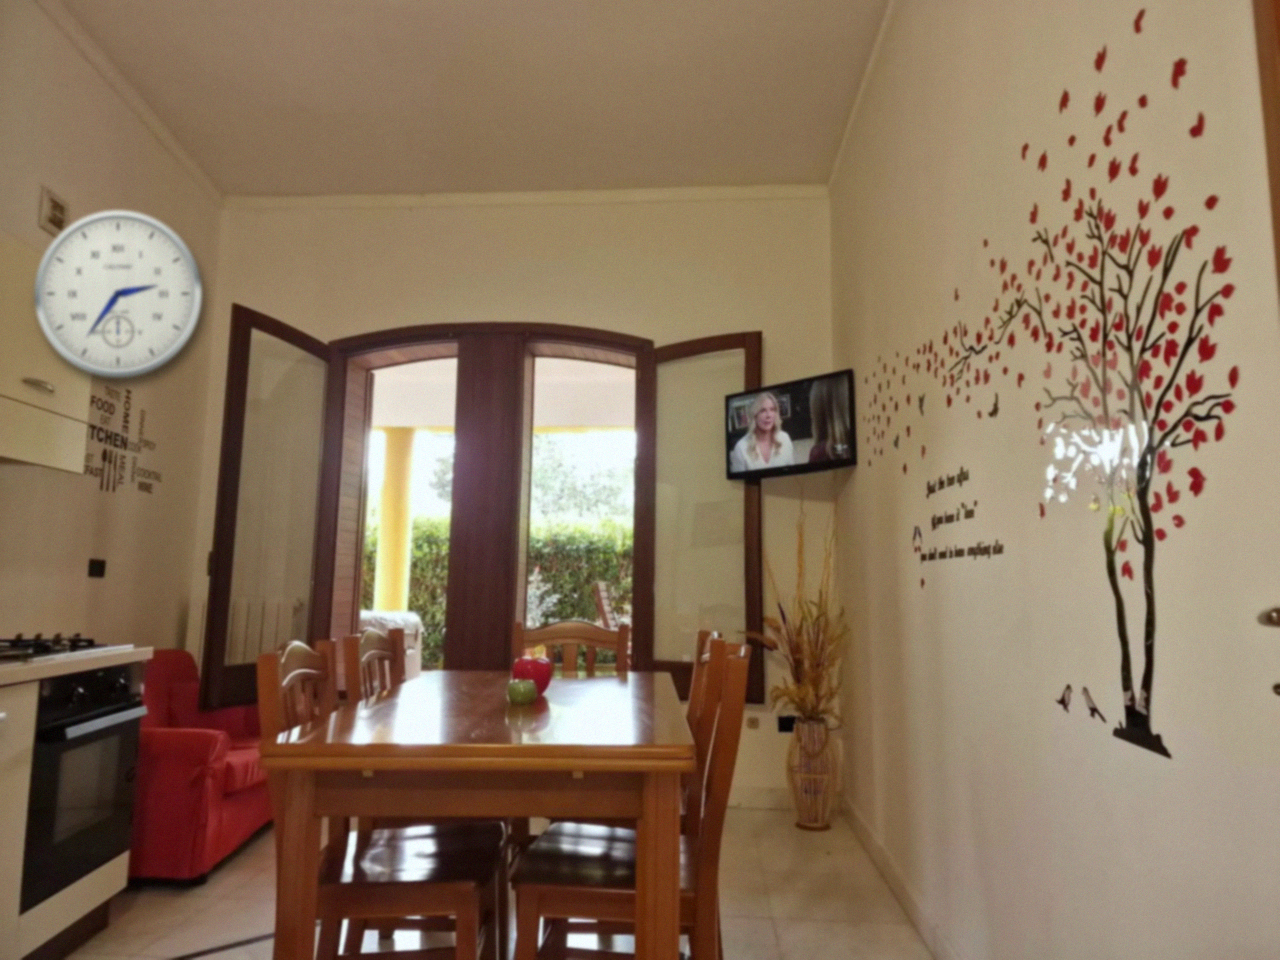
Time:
**2:36**
